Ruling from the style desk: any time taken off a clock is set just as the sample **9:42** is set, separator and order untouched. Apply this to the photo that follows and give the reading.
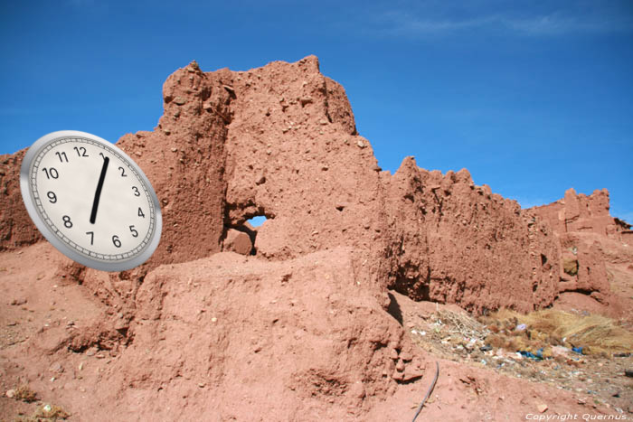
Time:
**7:06**
